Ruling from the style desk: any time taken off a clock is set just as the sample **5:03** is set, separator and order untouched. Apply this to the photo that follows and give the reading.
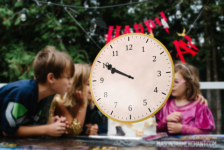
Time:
**9:50**
